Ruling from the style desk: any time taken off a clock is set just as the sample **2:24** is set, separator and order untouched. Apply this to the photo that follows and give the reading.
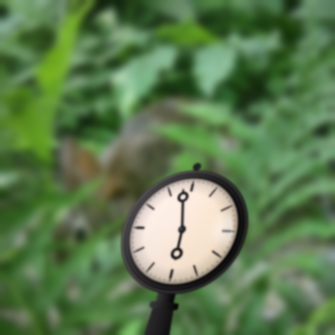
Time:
**5:58**
